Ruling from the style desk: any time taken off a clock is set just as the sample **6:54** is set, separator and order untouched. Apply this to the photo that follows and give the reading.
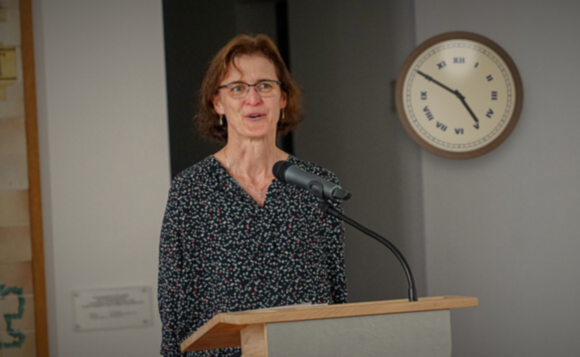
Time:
**4:50**
